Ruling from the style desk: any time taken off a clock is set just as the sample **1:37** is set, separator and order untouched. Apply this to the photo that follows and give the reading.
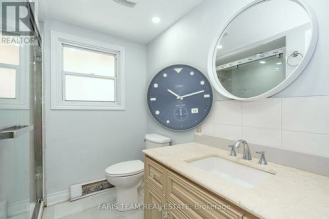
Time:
**10:13**
